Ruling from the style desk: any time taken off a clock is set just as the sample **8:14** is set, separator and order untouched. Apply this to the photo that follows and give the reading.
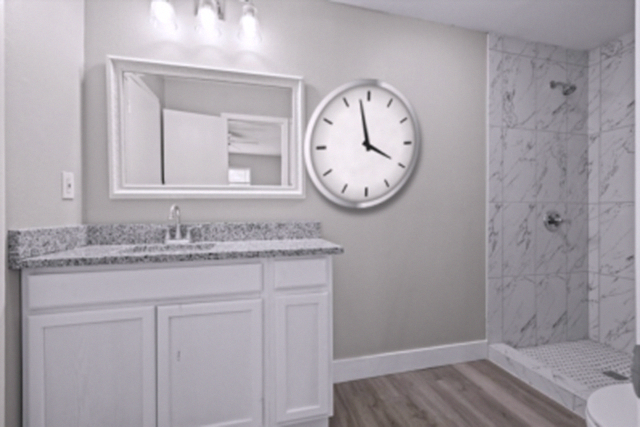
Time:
**3:58**
